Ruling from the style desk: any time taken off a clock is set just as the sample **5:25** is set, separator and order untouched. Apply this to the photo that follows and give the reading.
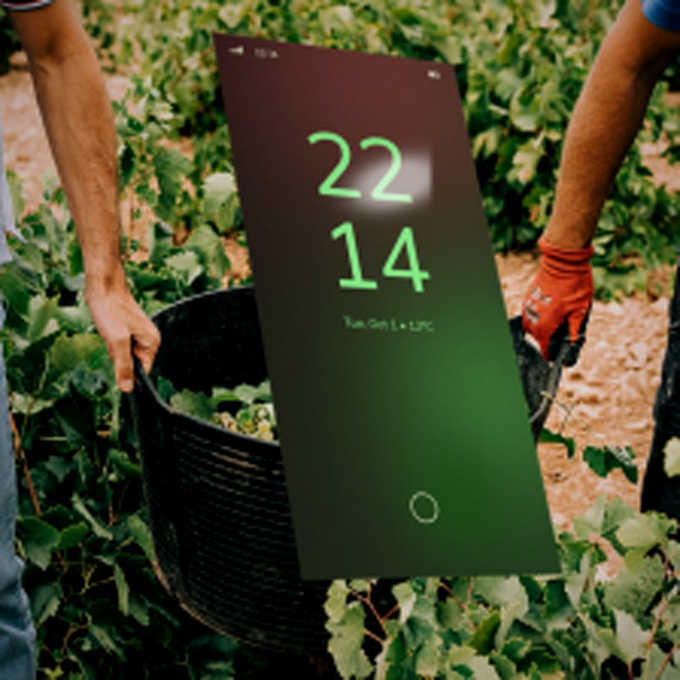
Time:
**22:14**
